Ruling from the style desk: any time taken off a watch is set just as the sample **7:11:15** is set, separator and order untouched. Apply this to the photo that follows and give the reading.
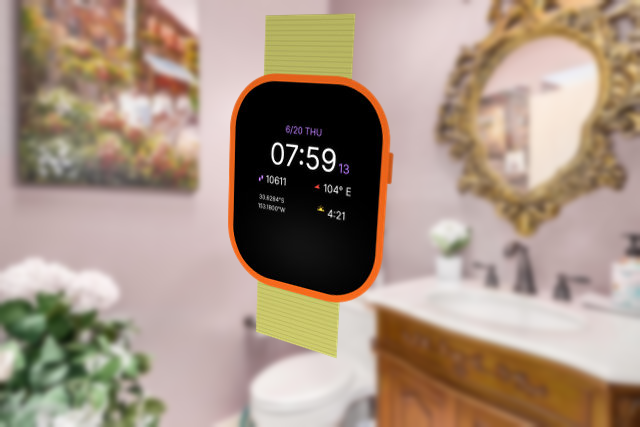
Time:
**7:59:13**
